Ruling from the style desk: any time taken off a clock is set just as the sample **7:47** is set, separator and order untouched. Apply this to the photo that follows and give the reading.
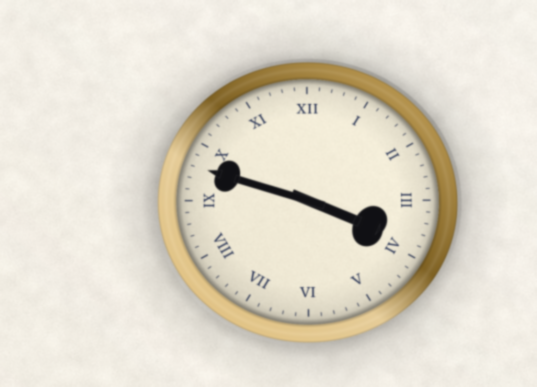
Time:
**3:48**
